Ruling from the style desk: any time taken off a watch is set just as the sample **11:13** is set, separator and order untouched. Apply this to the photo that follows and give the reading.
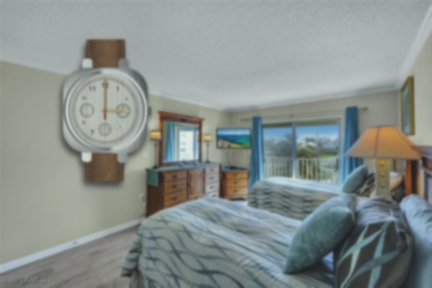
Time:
**3:00**
